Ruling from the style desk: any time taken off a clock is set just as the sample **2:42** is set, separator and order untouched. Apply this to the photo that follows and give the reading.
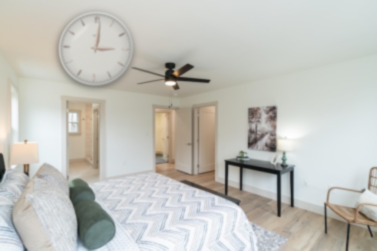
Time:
**3:01**
